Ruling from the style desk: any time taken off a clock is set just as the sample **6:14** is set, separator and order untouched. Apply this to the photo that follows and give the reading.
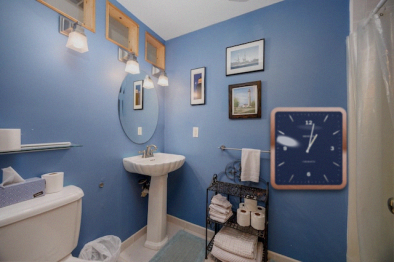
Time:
**1:02**
